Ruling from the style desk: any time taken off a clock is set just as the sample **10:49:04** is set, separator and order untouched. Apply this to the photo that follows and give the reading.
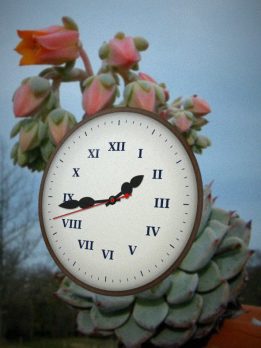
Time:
**1:43:42**
